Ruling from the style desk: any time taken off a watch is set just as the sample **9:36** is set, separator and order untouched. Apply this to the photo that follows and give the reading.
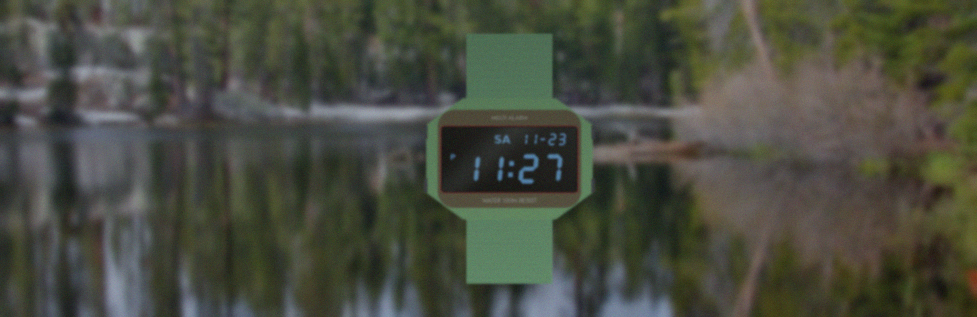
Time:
**11:27**
